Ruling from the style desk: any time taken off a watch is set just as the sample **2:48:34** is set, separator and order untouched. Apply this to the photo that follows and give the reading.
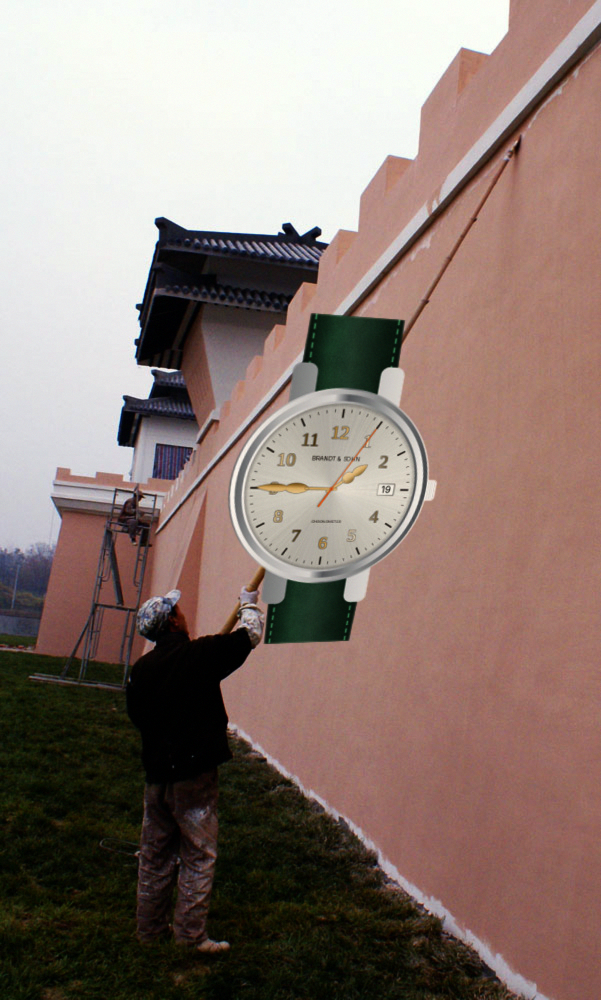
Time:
**1:45:05**
